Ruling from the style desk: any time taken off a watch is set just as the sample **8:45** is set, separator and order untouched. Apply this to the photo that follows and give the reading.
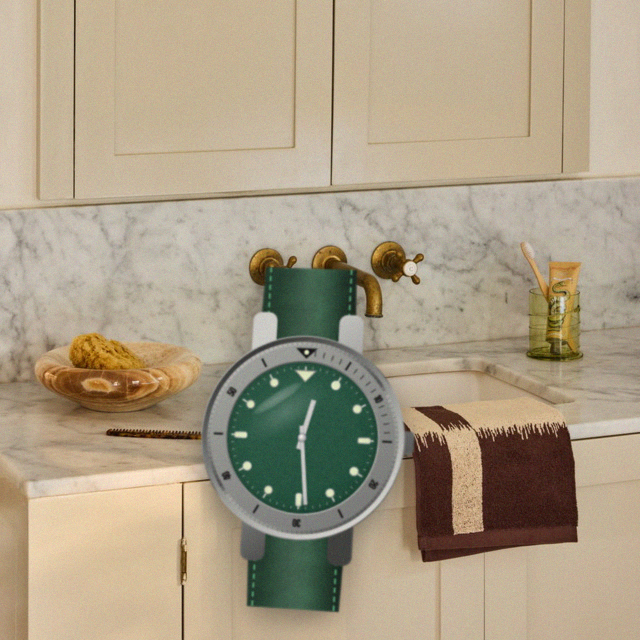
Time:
**12:29**
